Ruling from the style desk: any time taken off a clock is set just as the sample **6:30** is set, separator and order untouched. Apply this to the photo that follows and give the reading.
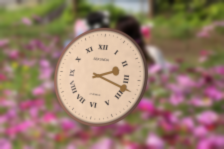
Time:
**2:18**
